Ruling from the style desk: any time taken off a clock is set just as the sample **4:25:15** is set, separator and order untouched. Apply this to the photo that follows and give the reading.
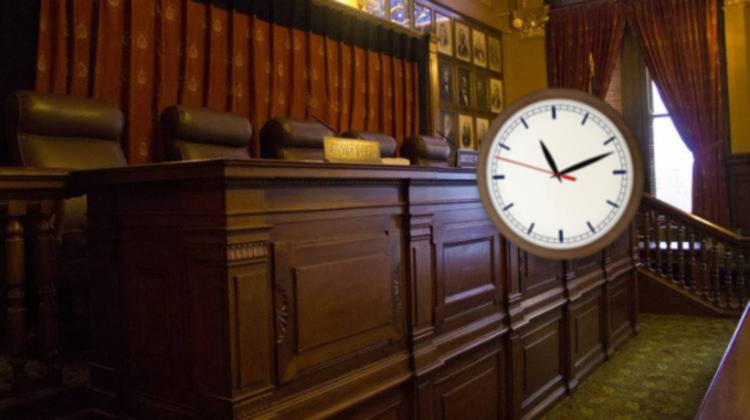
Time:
**11:11:48**
